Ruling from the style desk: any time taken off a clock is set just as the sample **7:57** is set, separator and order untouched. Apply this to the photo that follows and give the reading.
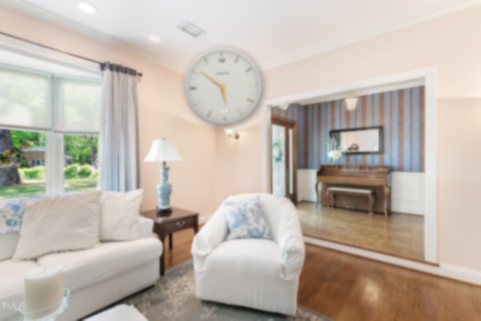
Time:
**5:51**
